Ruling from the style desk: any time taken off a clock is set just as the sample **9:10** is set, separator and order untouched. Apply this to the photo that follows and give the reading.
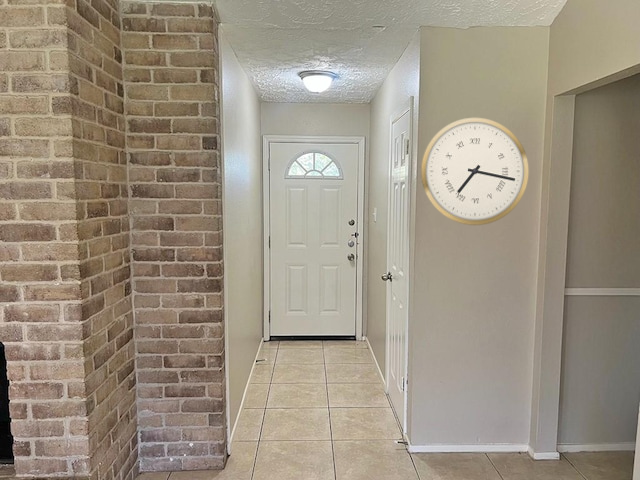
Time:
**7:17**
